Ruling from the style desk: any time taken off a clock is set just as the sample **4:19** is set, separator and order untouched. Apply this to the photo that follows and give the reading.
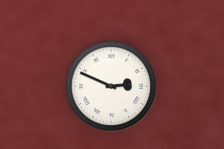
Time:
**2:49**
